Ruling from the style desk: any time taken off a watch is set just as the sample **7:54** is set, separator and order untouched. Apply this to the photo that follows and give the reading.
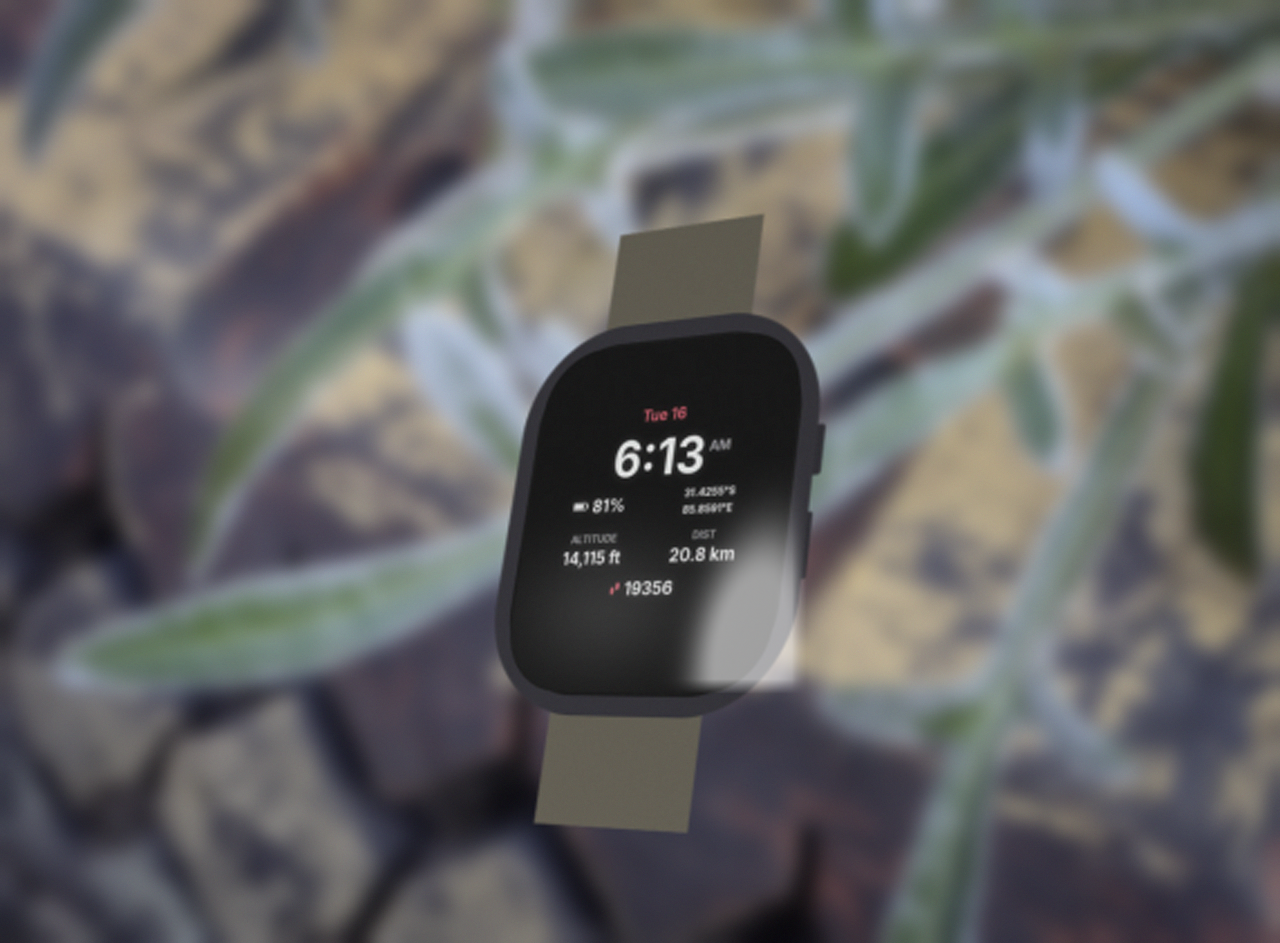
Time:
**6:13**
